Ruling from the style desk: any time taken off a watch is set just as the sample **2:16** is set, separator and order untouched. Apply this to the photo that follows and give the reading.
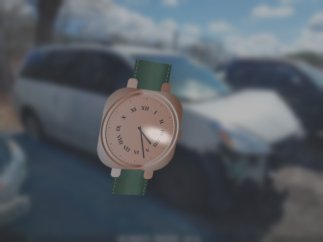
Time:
**4:27**
